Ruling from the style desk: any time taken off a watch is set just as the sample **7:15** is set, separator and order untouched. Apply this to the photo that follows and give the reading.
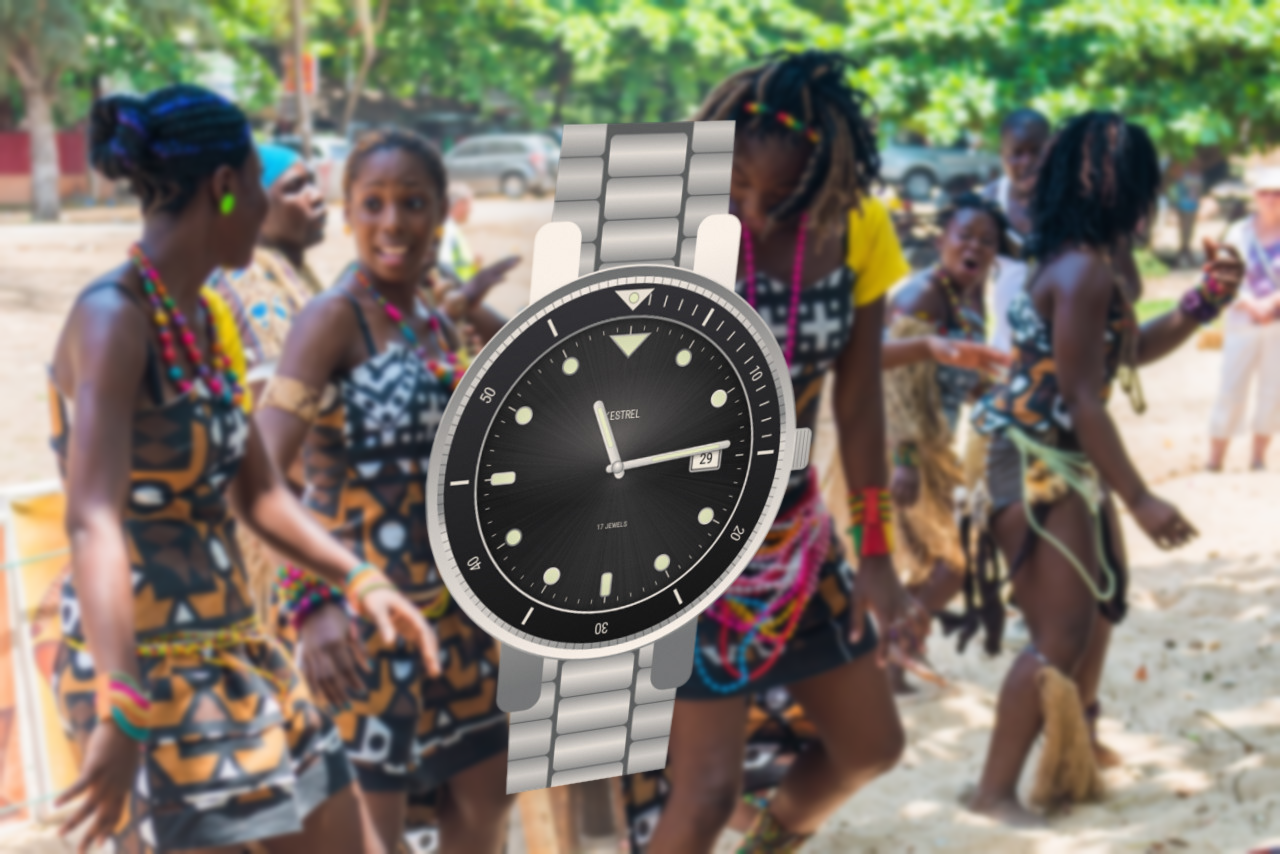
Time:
**11:14**
